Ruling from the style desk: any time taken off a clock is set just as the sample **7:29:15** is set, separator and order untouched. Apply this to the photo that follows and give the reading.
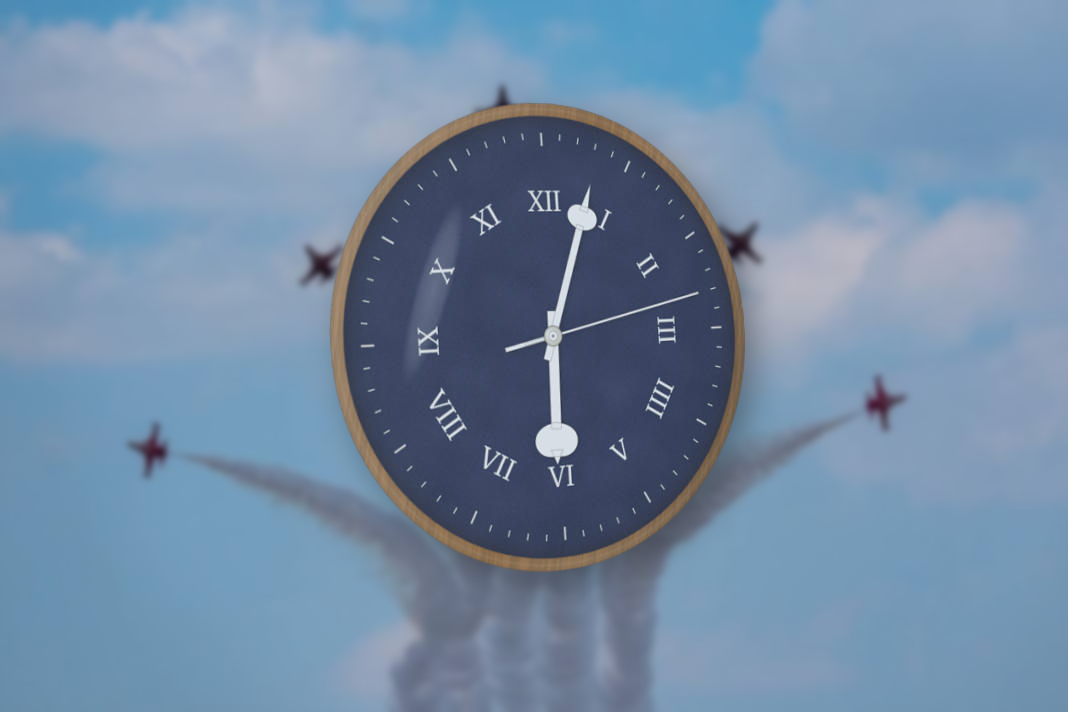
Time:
**6:03:13**
